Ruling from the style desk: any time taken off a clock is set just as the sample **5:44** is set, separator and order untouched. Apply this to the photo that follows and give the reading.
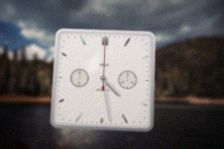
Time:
**4:28**
